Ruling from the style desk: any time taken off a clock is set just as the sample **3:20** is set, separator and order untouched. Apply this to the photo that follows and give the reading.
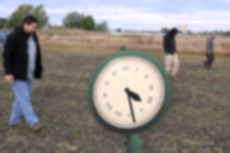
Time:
**4:29**
